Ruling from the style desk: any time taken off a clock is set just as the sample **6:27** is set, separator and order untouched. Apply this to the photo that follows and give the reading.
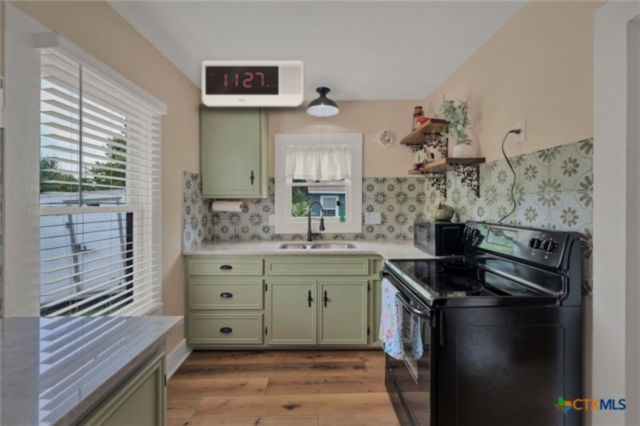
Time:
**11:27**
